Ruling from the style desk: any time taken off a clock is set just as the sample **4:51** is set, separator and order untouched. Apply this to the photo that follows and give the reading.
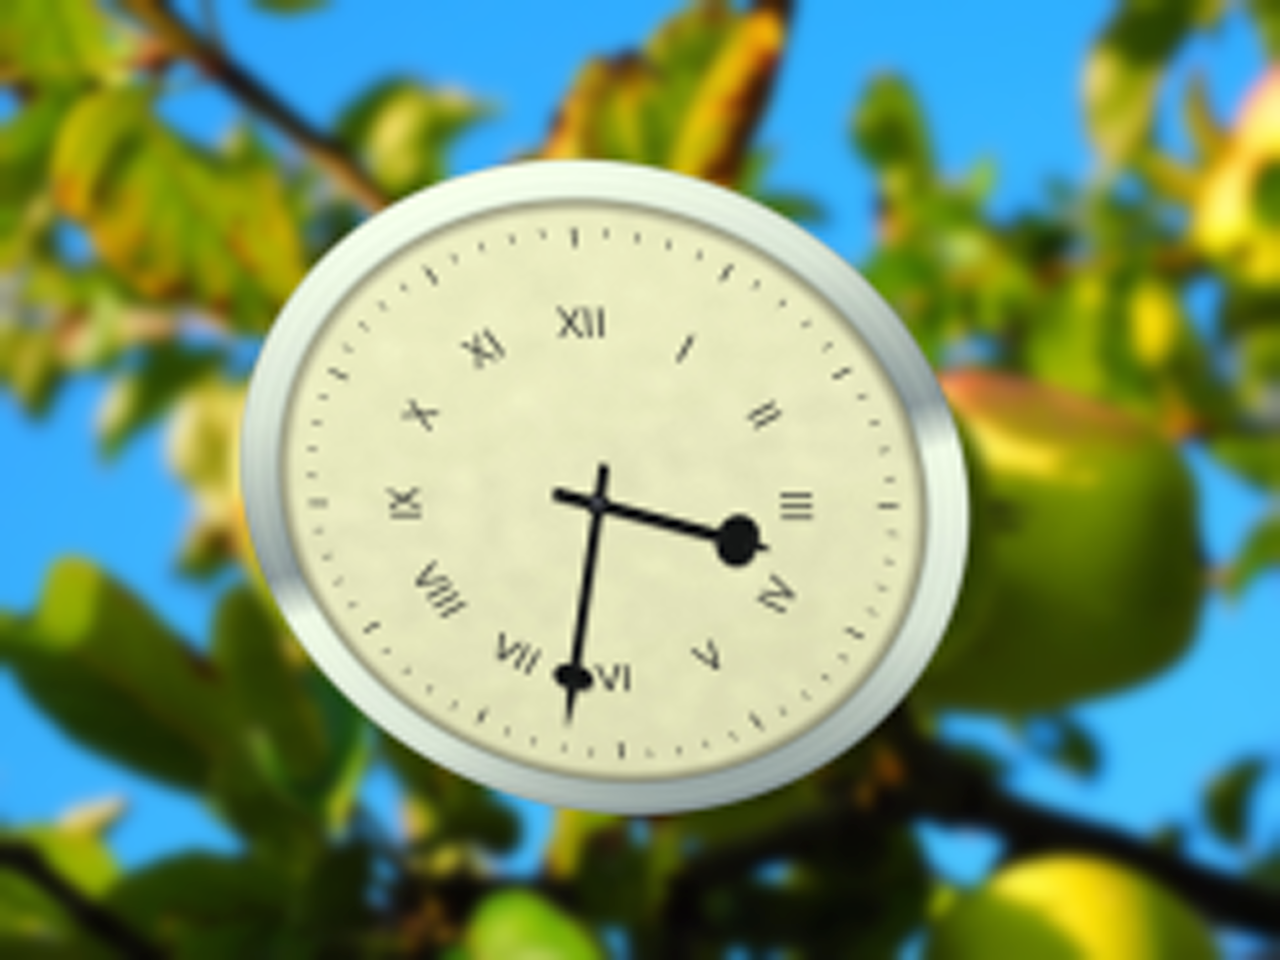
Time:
**3:32**
